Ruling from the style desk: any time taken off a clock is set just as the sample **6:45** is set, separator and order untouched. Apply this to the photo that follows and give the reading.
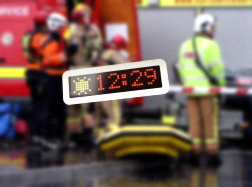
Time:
**12:29**
